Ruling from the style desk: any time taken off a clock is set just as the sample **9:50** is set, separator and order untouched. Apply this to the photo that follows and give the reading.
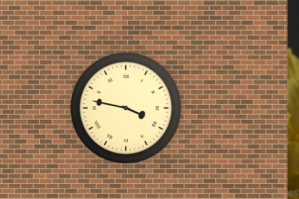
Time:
**3:47**
